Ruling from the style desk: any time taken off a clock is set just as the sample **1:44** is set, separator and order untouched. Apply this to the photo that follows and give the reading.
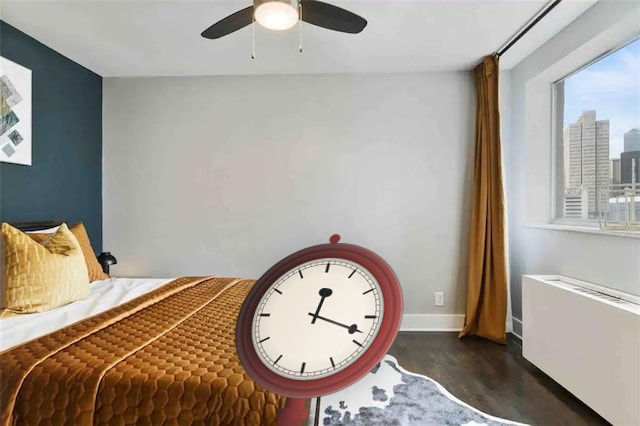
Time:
**12:18**
